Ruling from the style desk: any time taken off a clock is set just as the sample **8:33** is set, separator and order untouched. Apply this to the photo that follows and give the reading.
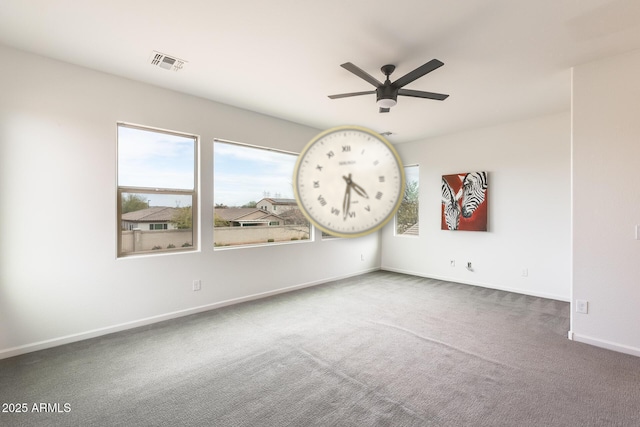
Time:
**4:32**
